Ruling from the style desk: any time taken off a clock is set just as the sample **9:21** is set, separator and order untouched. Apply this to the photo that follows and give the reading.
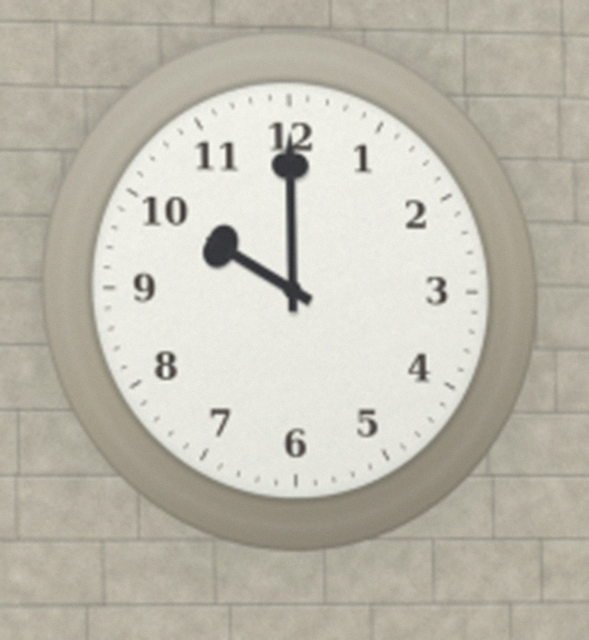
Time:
**10:00**
